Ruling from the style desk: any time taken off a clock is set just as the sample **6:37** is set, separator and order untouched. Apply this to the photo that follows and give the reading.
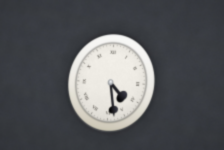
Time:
**4:28**
